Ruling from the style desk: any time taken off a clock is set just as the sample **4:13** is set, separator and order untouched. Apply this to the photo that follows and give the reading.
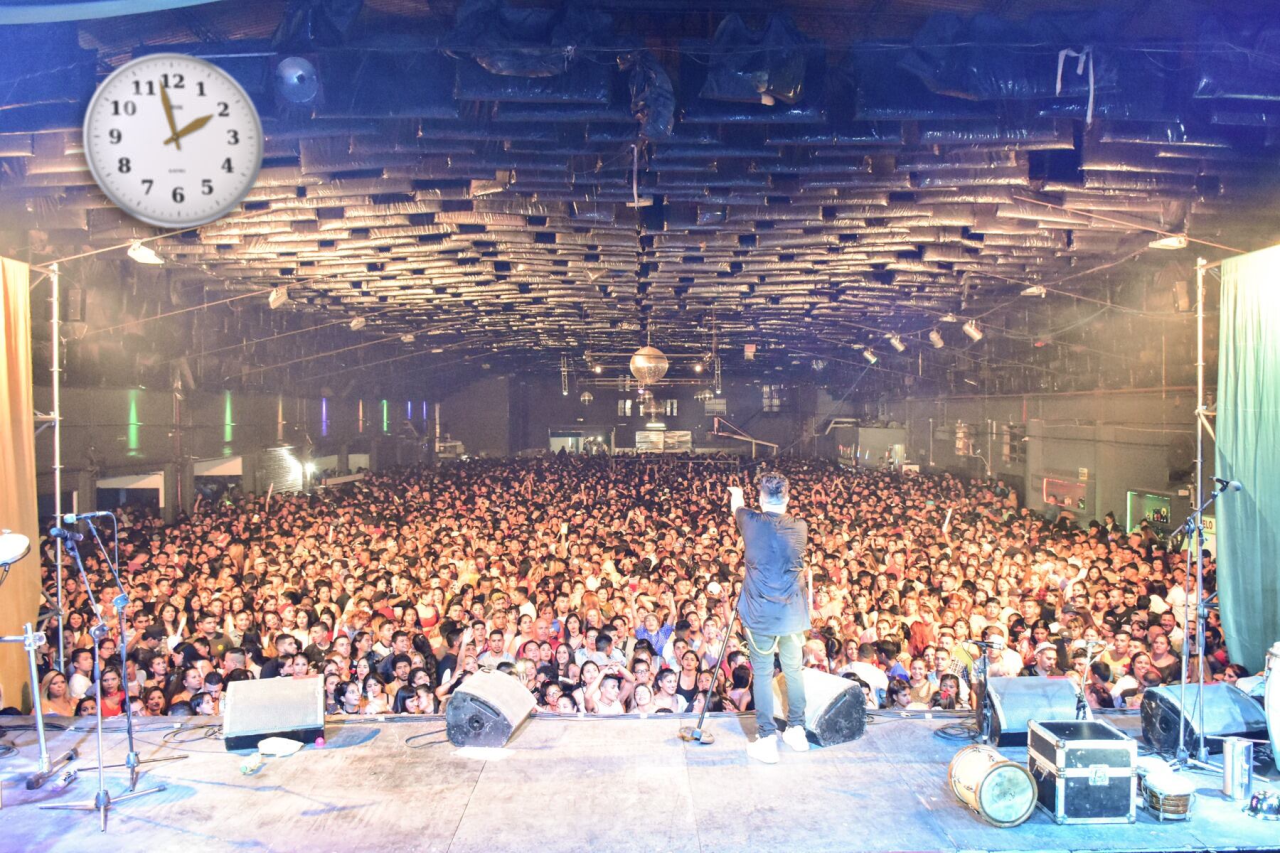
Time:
**1:58**
